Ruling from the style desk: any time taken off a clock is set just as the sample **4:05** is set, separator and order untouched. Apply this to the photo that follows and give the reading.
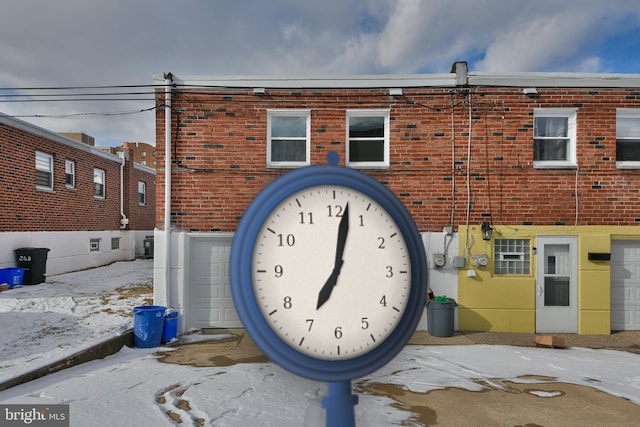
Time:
**7:02**
